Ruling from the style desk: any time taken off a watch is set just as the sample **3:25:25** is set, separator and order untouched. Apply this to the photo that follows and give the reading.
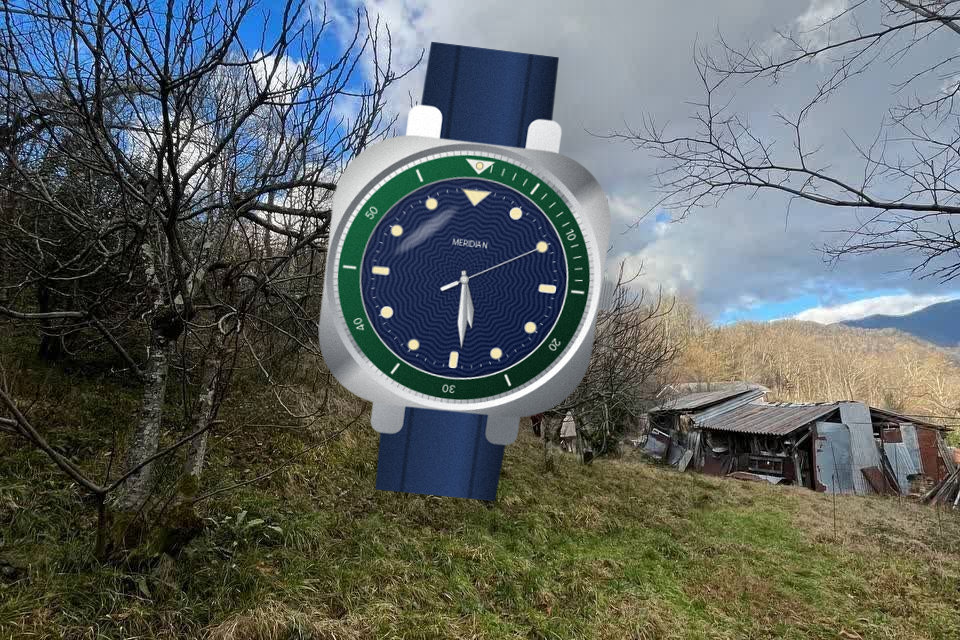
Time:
**5:29:10**
